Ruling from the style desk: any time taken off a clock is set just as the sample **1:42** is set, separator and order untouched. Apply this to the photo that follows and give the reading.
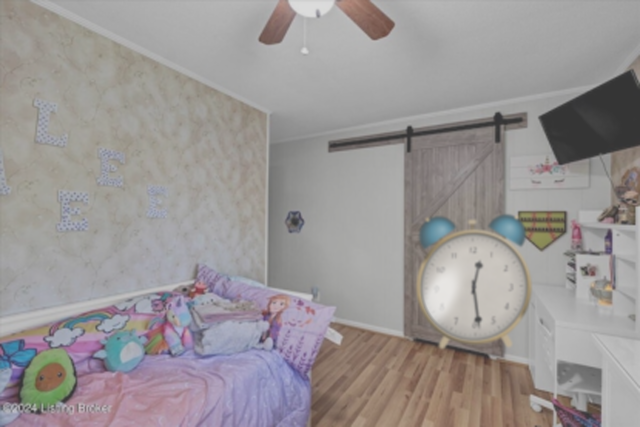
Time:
**12:29**
